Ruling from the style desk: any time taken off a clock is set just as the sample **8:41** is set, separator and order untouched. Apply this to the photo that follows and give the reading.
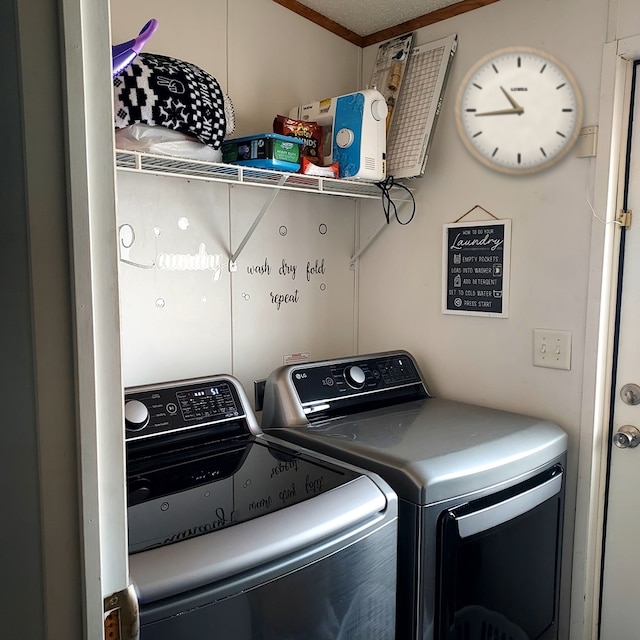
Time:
**10:44**
